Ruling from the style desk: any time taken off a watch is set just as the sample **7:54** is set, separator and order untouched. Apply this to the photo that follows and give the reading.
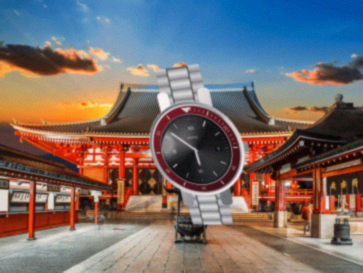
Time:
**5:52**
